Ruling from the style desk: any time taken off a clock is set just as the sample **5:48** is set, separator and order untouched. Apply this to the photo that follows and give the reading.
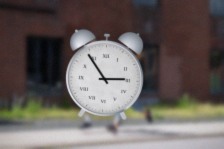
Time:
**2:54**
